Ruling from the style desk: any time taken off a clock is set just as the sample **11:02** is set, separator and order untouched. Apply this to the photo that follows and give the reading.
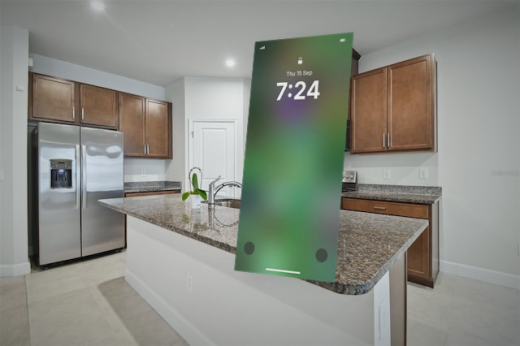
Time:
**7:24**
